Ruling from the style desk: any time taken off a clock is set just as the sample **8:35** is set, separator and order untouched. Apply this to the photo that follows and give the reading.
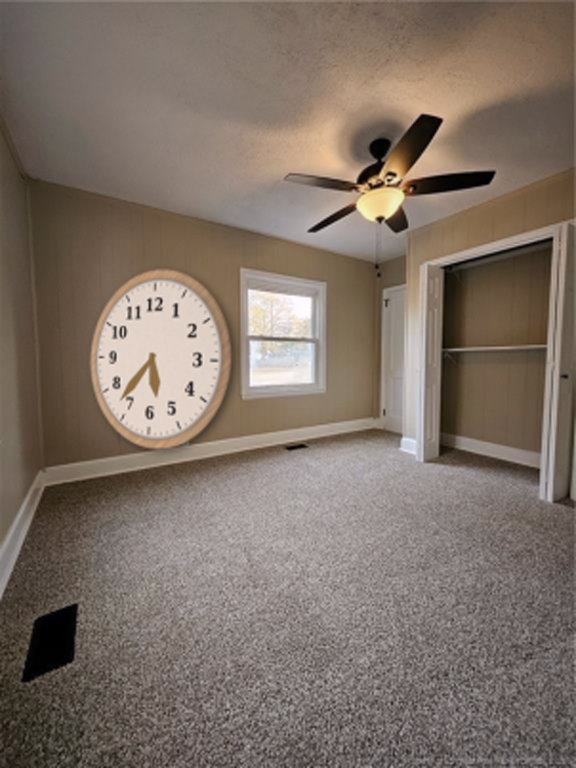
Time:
**5:37**
